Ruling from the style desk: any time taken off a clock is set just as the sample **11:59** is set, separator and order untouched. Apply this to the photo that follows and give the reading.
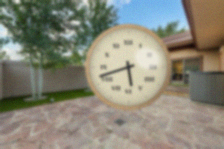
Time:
**5:42**
